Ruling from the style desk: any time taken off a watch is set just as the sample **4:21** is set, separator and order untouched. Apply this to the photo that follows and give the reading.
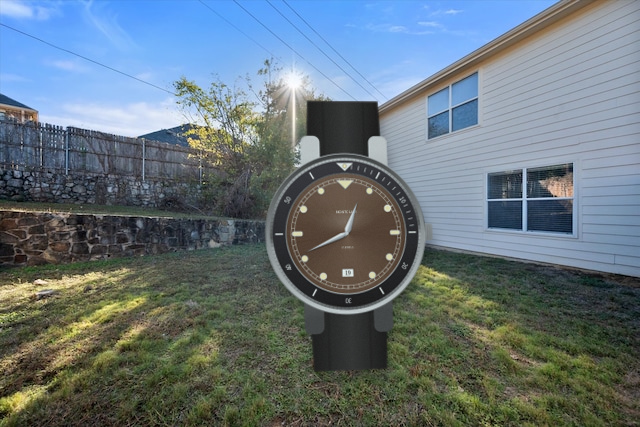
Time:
**12:41**
